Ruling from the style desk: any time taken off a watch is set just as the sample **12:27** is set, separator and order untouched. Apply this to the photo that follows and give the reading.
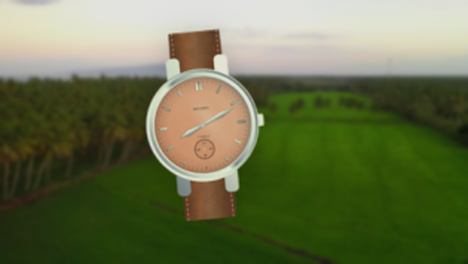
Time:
**8:11**
